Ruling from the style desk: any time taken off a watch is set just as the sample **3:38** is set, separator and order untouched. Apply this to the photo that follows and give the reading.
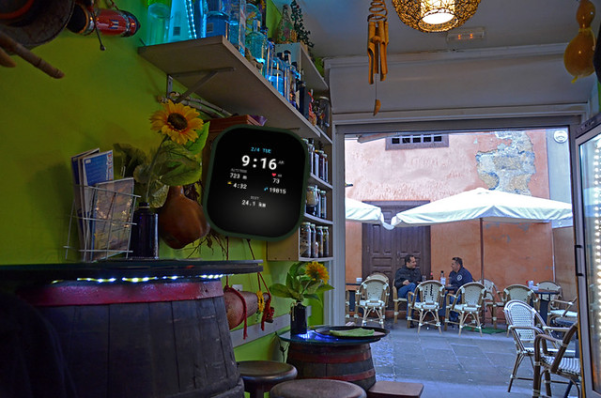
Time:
**9:16**
